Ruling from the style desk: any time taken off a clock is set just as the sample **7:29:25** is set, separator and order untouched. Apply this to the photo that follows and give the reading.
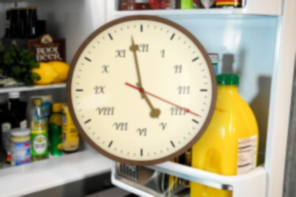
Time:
**4:58:19**
